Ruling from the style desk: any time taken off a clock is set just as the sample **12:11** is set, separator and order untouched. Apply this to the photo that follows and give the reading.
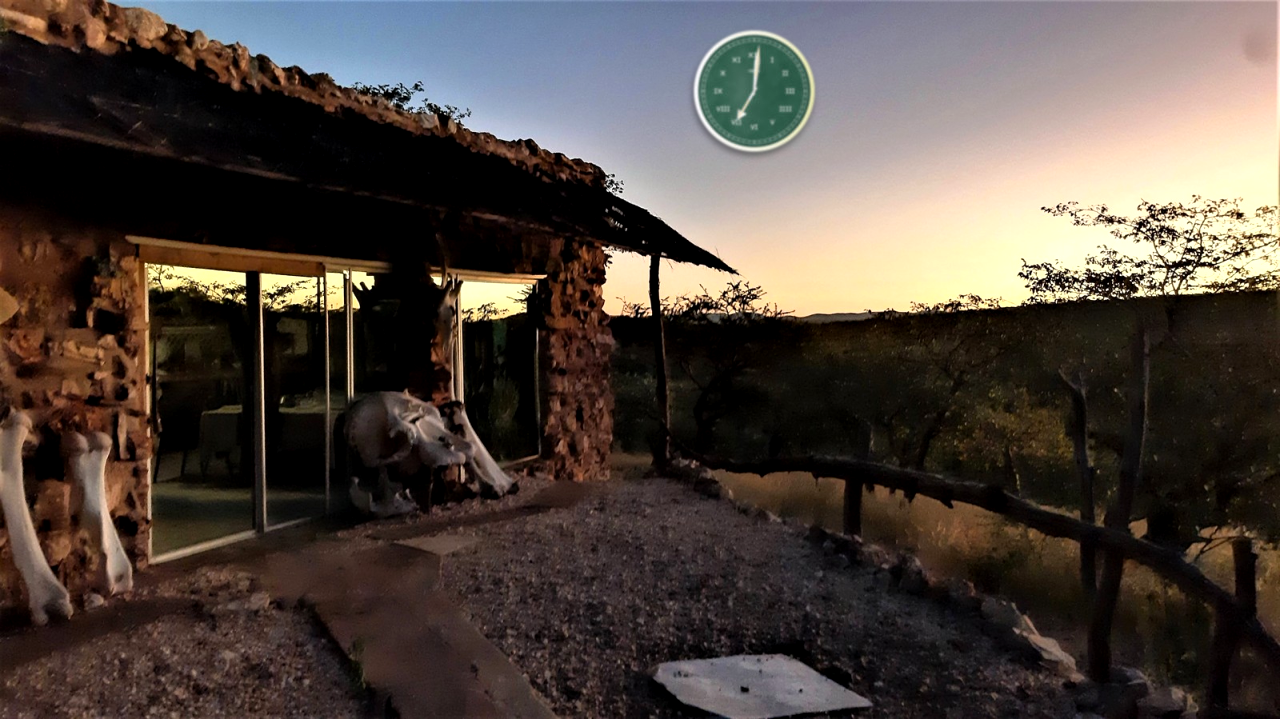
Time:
**7:01**
